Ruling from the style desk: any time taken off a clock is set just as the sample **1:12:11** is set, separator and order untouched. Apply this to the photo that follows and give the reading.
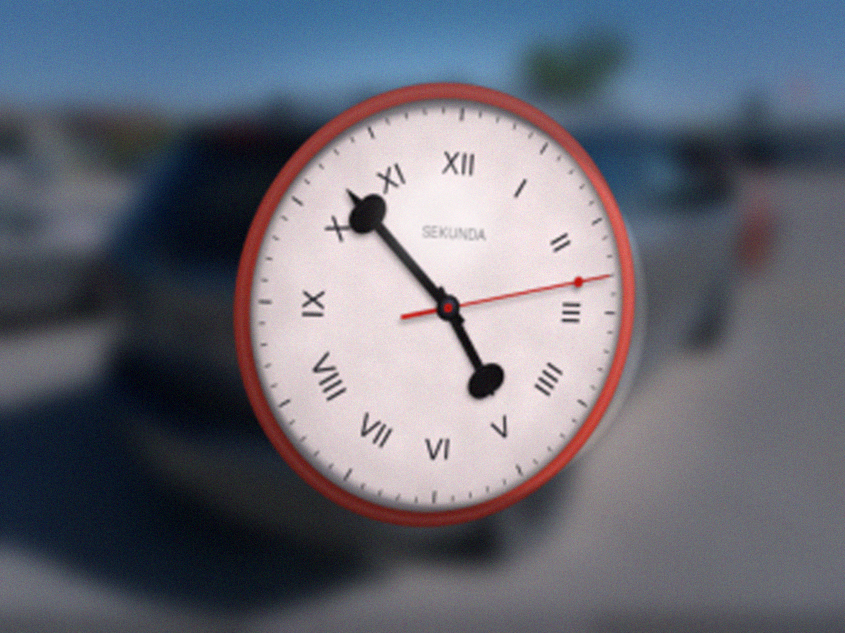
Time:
**4:52:13**
